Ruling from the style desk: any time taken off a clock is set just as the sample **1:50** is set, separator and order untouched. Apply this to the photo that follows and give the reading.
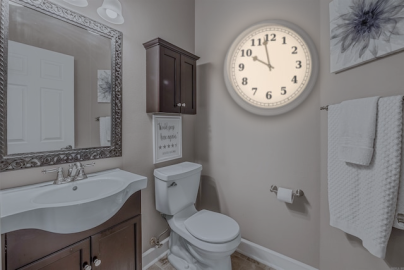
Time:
**9:58**
